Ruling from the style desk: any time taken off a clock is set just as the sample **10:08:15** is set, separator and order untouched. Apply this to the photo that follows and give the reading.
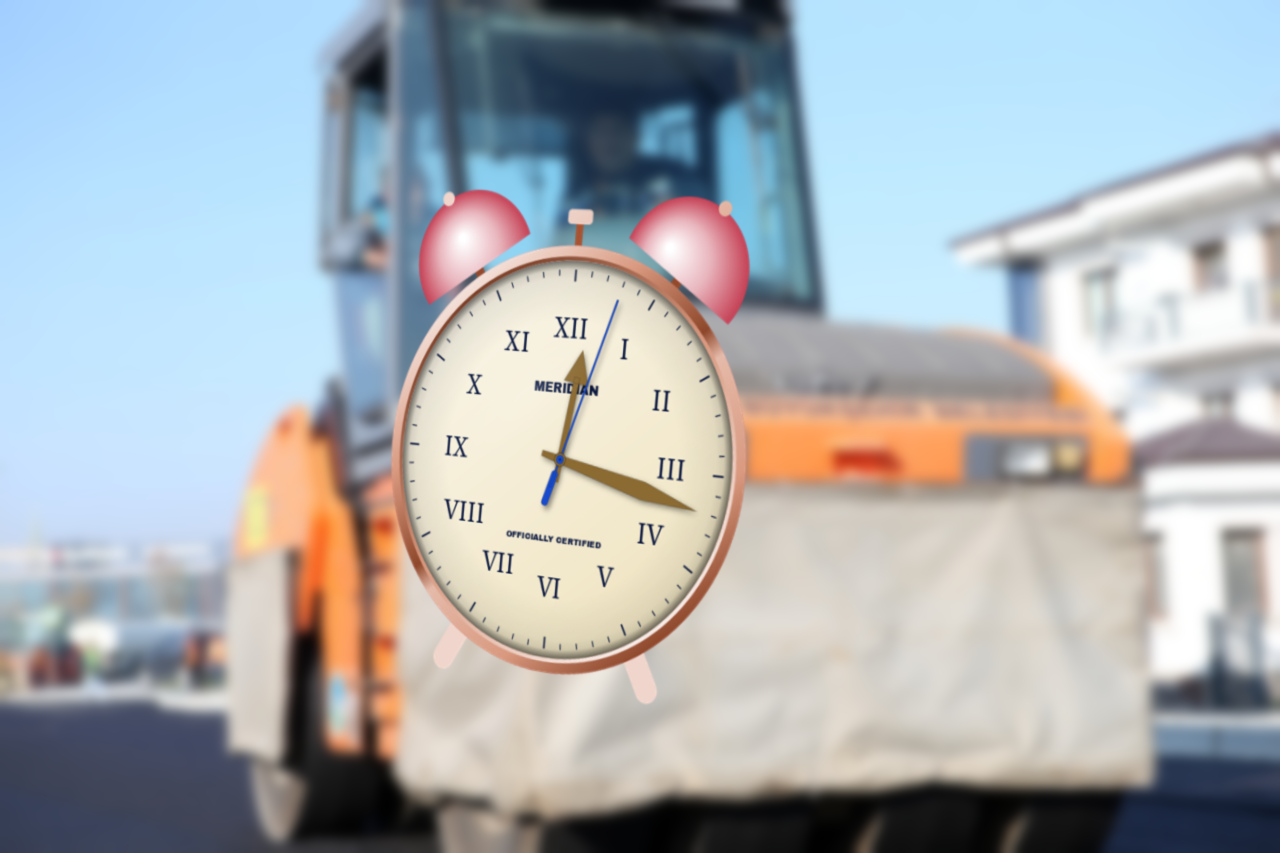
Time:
**12:17:03**
